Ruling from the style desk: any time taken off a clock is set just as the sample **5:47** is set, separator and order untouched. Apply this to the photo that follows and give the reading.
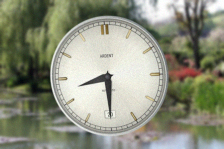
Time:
**8:30**
